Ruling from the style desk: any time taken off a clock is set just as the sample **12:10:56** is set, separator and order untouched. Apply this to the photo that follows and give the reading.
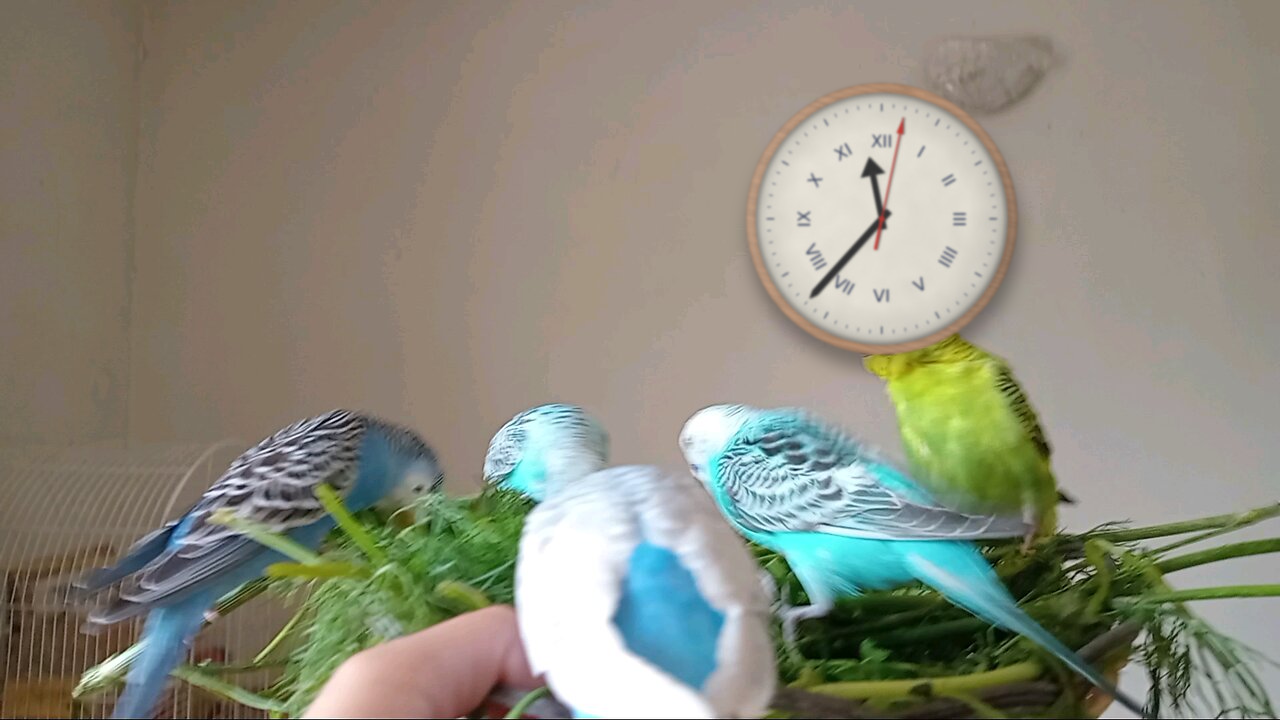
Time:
**11:37:02**
